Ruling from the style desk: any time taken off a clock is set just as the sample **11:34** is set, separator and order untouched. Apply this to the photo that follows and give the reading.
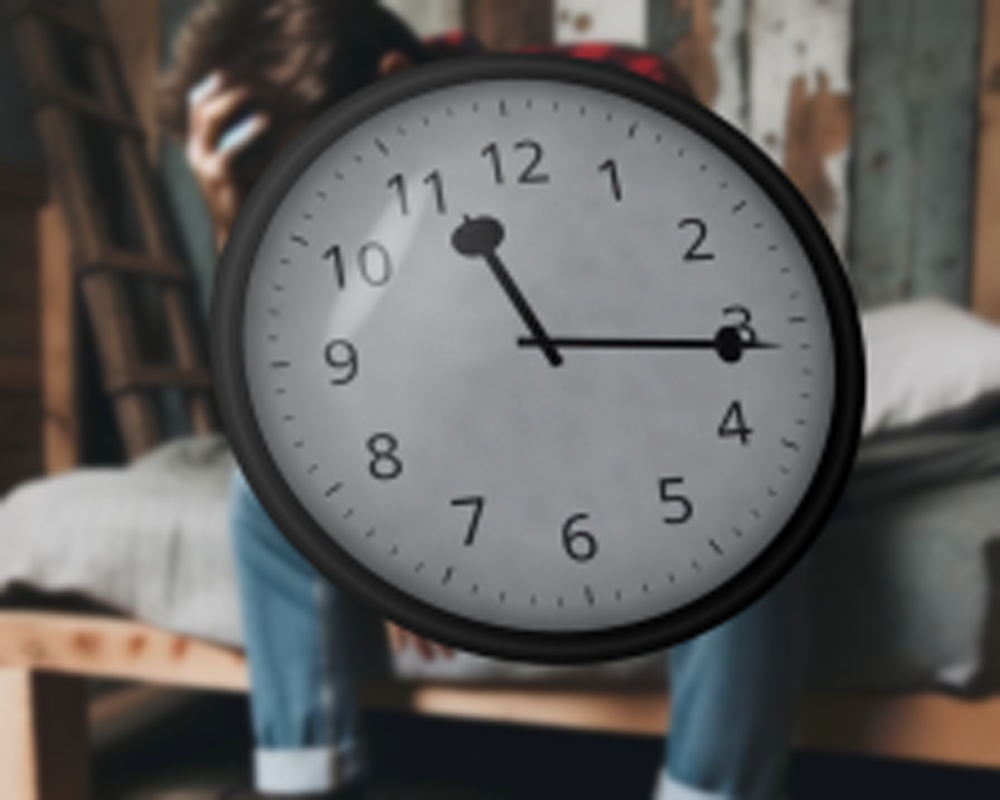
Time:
**11:16**
